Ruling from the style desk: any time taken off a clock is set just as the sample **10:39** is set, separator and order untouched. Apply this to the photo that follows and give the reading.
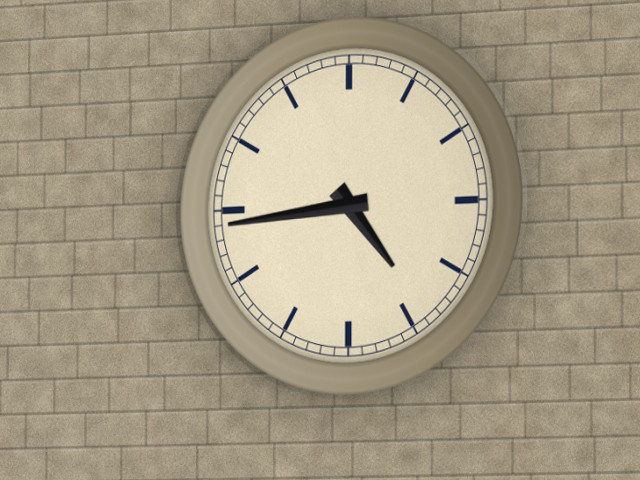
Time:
**4:44**
